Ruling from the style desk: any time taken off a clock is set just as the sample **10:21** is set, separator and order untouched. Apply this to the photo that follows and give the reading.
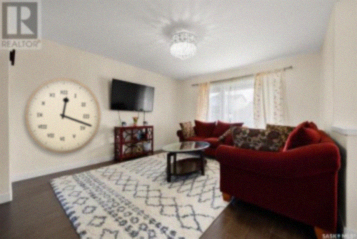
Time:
**12:18**
